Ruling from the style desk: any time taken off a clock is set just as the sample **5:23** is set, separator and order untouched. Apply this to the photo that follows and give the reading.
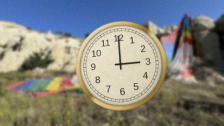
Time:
**3:00**
